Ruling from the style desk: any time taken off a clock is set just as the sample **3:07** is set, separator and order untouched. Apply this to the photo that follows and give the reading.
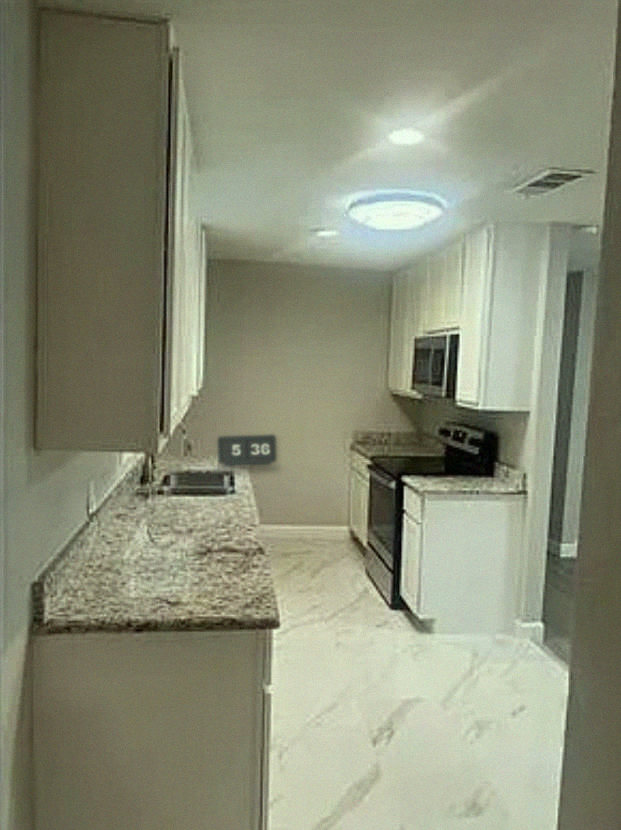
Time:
**5:36**
